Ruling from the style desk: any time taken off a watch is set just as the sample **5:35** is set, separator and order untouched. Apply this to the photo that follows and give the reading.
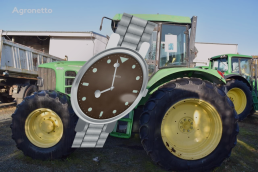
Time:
**7:58**
